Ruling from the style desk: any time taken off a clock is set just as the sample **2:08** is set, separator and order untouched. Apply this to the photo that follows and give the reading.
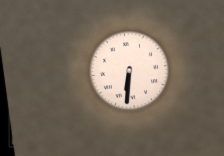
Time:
**6:32**
